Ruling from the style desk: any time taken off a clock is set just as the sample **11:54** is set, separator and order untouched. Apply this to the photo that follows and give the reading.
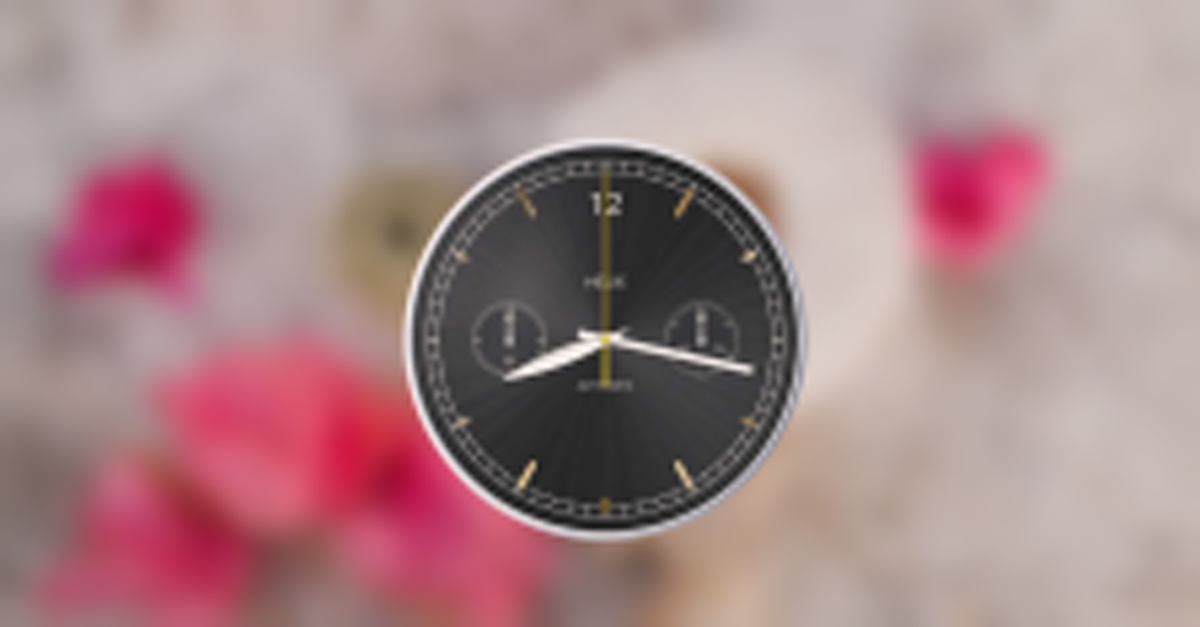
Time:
**8:17**
